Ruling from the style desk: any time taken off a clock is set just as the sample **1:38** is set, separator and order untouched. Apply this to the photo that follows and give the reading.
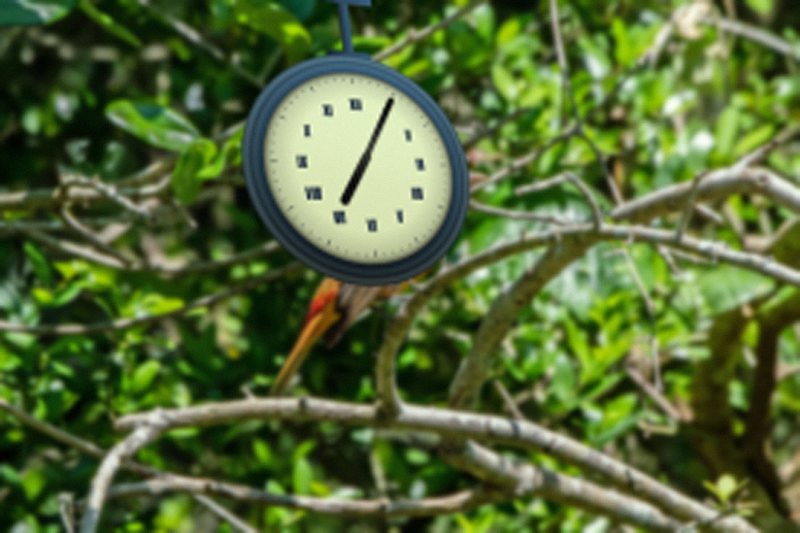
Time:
**7:05**
